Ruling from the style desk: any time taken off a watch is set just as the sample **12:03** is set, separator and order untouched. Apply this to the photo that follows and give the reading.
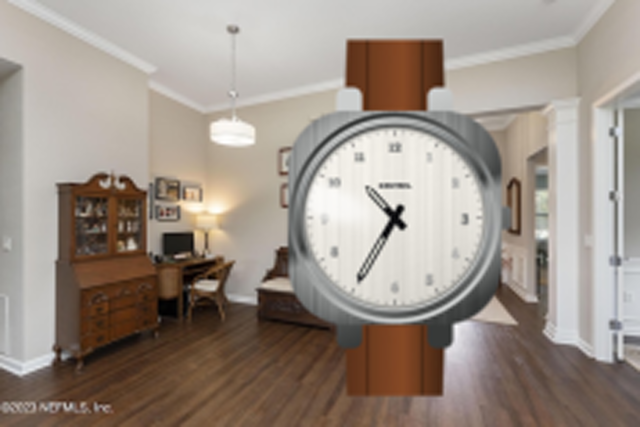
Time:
**10:35**
